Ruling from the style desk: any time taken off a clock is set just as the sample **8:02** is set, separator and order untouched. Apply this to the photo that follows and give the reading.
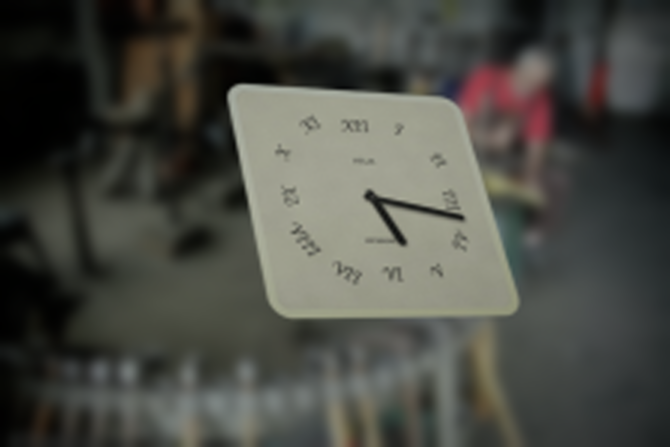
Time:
**5:17**
